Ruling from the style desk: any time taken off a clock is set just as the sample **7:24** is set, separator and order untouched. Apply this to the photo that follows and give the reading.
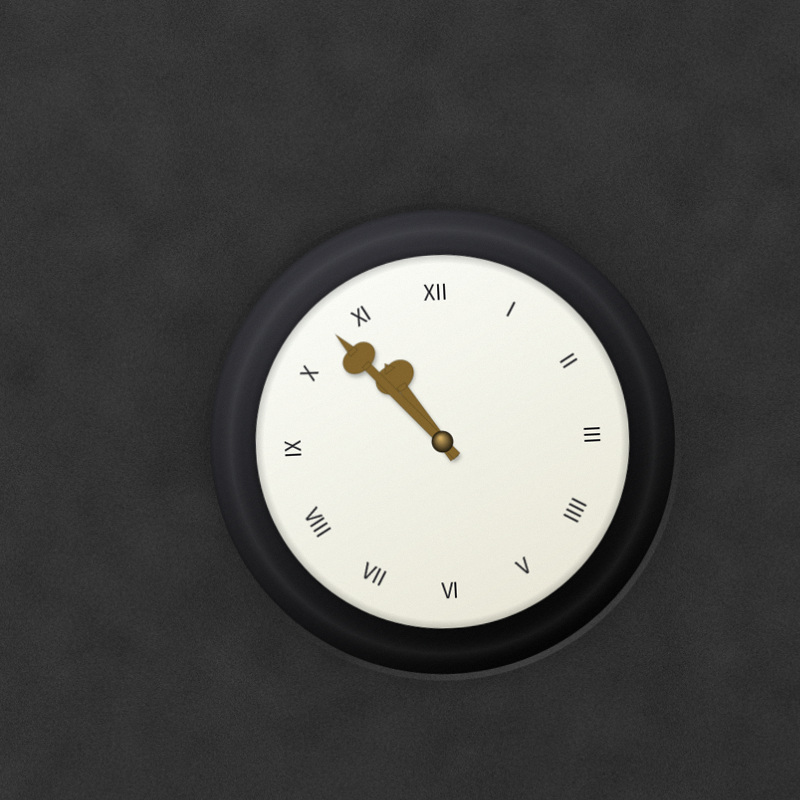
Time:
**10:53**
